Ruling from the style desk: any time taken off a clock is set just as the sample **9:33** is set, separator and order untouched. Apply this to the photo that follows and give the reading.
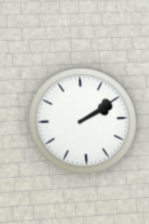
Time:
**2:10**
